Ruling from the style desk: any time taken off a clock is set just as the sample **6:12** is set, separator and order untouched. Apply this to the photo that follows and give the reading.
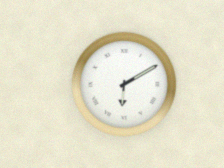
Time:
**6:10**
